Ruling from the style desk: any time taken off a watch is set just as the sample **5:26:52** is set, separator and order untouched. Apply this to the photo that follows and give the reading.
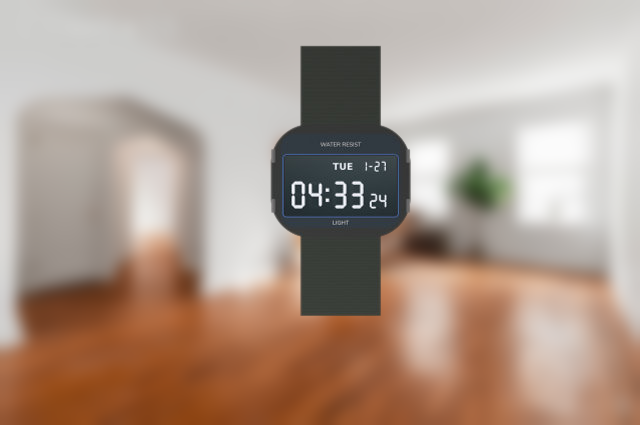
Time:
**4:33:24**
